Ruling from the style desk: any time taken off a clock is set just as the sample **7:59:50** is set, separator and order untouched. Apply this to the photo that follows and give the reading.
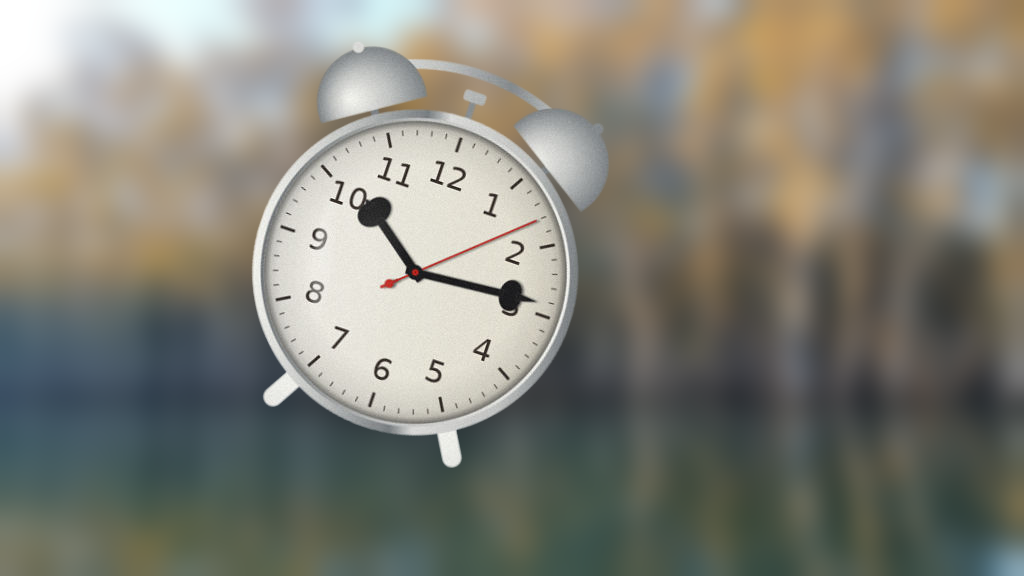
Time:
**10:14:08**
